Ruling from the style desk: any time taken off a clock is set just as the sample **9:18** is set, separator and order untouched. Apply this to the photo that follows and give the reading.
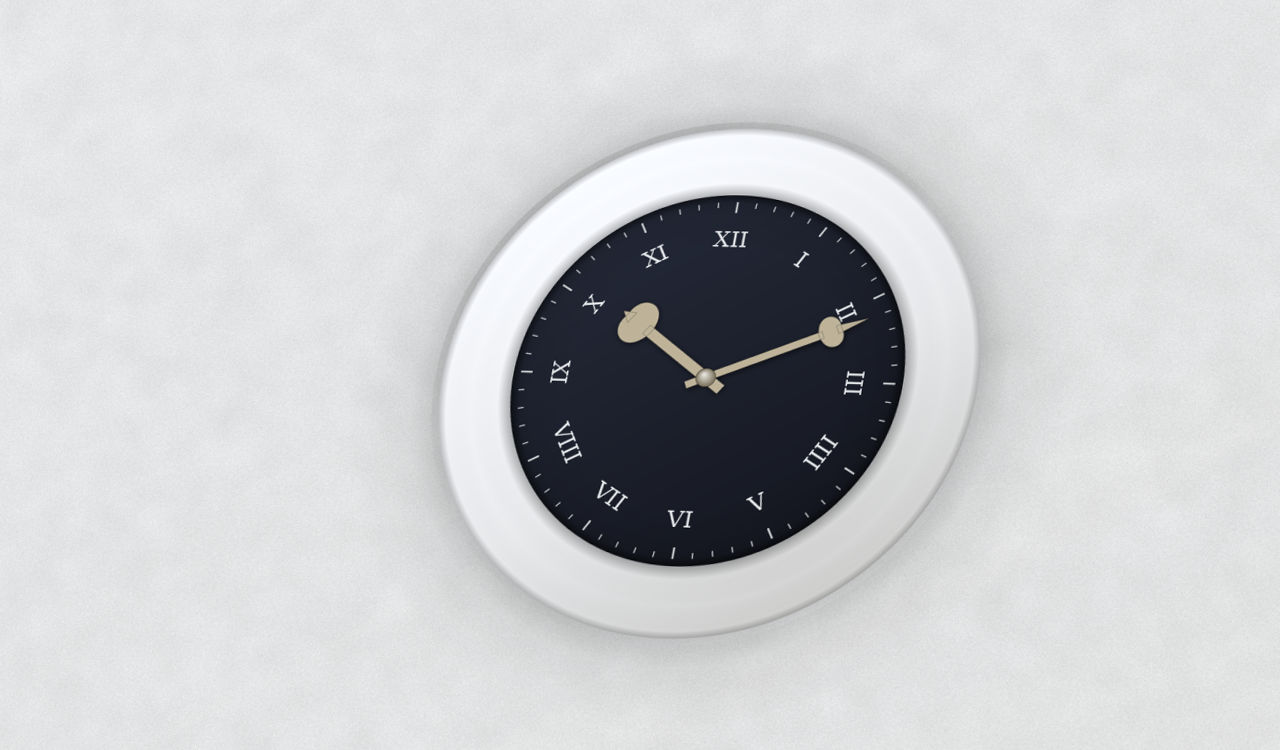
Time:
**10:11**
